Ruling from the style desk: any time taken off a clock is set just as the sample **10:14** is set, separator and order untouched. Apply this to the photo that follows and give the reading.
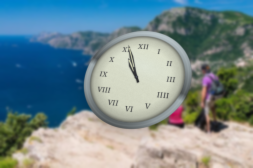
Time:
**10:56**
